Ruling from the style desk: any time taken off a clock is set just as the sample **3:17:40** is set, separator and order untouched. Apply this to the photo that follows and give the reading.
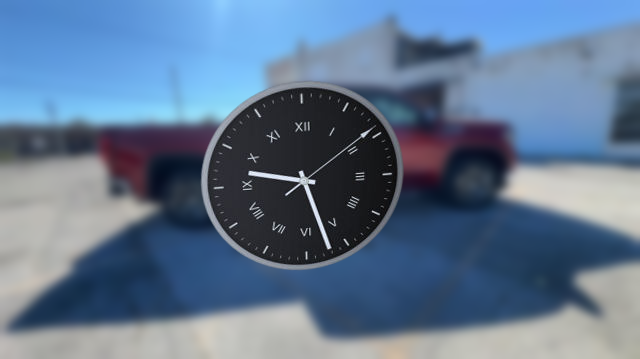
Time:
**9:27:09**
